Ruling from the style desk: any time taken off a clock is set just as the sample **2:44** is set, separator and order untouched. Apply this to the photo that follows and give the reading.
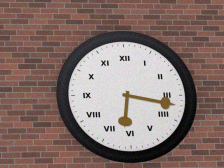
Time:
**6:17**
